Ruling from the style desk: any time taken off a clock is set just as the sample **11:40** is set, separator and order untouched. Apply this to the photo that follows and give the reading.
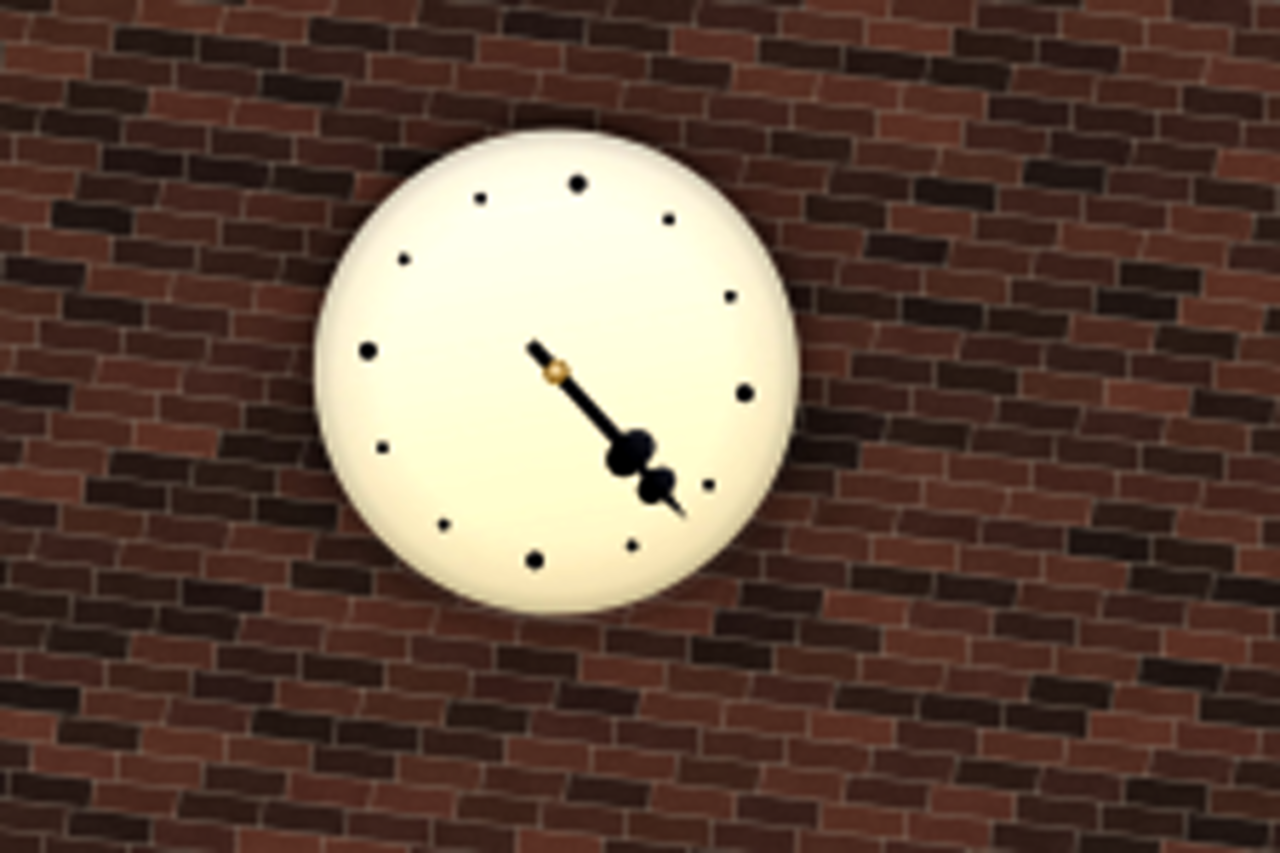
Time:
**4:22**
